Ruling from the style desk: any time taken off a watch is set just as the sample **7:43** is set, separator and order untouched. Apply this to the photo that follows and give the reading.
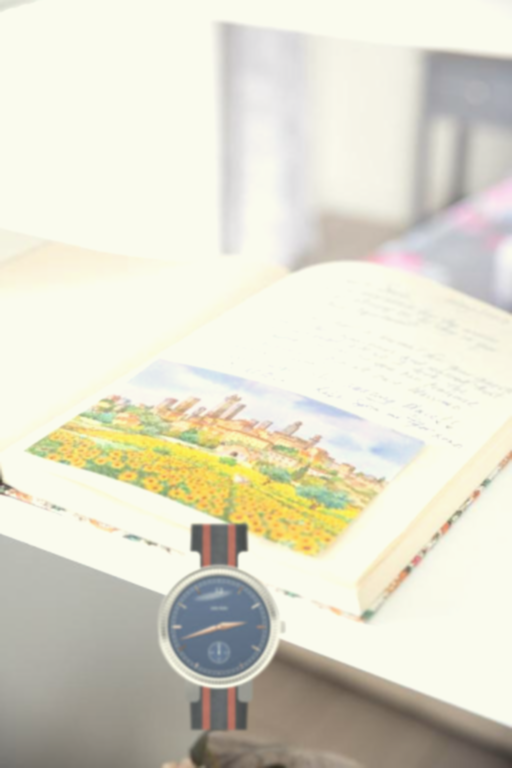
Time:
**2:42**
